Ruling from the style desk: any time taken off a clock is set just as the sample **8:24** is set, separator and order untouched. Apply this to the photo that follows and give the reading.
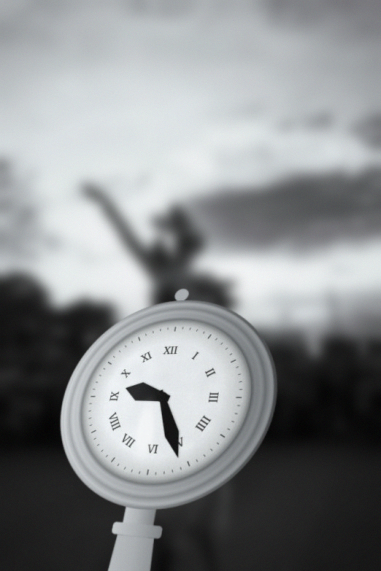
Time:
**9:26**
